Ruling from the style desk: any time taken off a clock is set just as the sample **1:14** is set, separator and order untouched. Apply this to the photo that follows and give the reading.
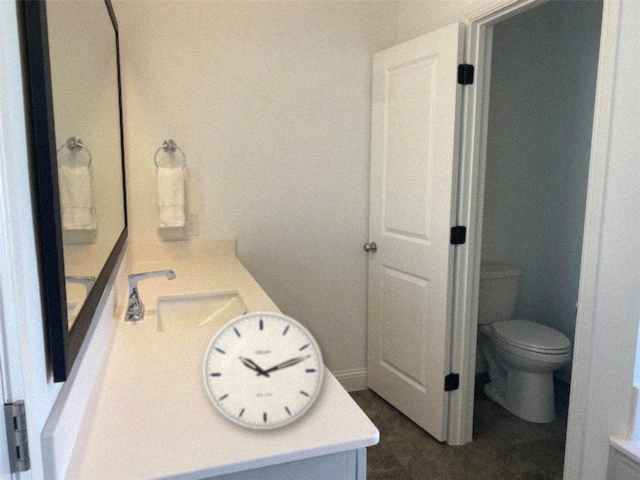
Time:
**10:12**
